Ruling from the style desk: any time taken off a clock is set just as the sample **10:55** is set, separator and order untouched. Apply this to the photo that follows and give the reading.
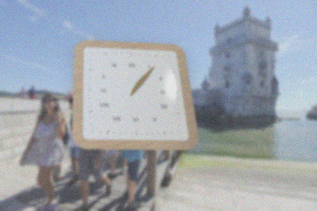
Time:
**1:06**
